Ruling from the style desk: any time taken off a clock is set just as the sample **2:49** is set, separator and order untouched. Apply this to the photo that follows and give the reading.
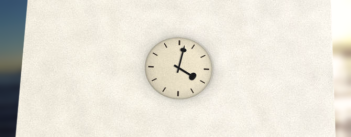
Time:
**4:02**
